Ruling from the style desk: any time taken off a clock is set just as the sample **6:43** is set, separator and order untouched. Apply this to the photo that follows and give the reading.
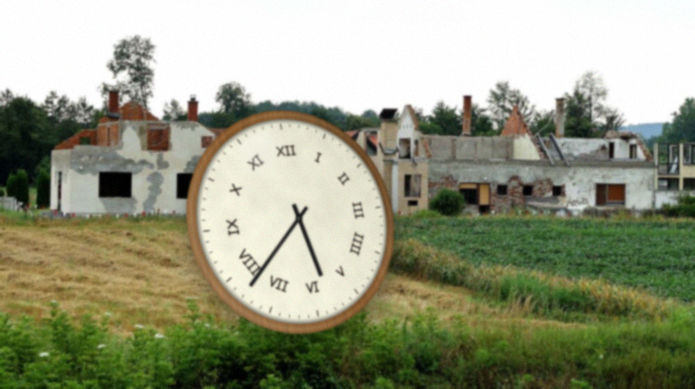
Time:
**5:38**
